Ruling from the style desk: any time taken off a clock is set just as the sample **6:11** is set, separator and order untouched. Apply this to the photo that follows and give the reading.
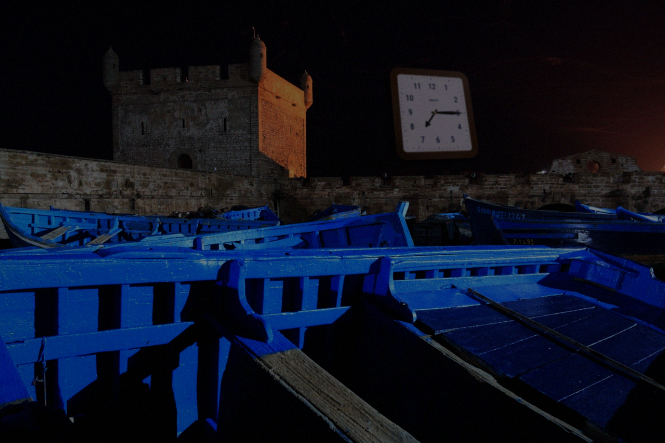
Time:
**7:15**
